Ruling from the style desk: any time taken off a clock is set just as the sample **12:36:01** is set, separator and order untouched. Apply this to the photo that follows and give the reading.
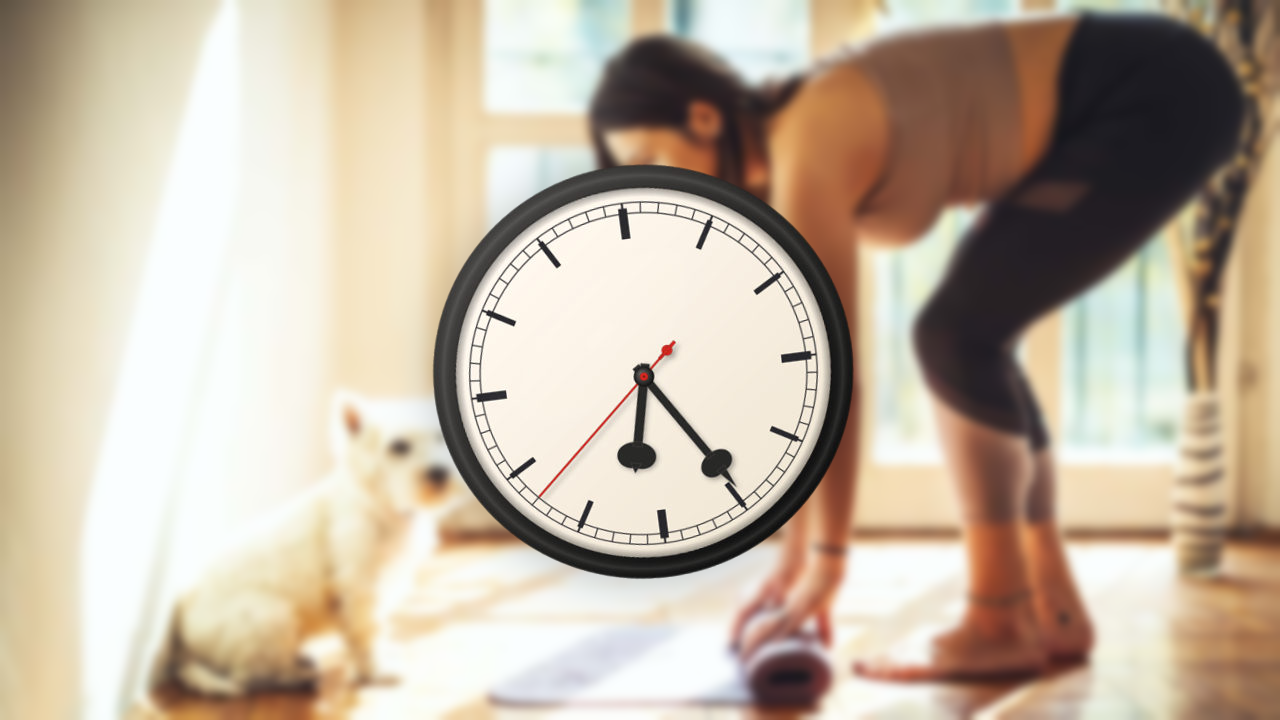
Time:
**6:24:38**
